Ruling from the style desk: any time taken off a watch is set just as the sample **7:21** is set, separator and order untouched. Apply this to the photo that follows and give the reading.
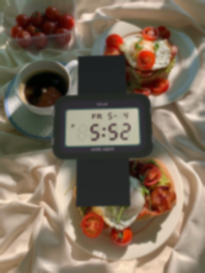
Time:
**5:52**
